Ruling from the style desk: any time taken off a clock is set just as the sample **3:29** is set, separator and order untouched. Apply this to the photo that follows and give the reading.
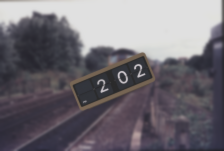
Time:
**2:02**
